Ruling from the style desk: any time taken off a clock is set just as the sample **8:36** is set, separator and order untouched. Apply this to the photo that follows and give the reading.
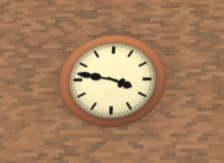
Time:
**3:47**
